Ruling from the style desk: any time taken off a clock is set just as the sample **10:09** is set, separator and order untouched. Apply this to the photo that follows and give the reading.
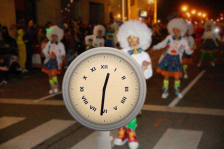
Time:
**12:31**
